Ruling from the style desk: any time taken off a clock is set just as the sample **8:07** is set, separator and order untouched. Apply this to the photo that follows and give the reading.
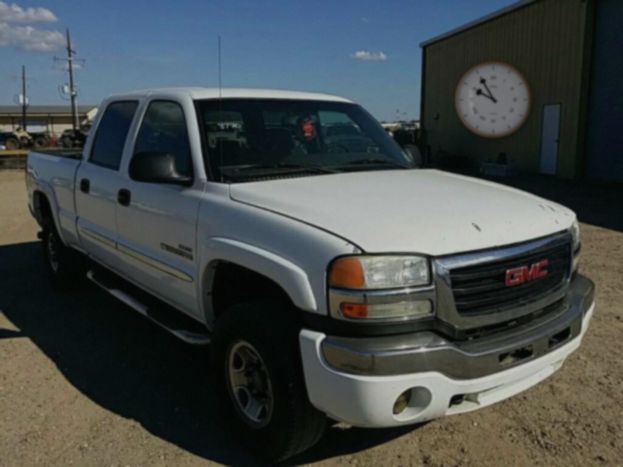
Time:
**9:55**
